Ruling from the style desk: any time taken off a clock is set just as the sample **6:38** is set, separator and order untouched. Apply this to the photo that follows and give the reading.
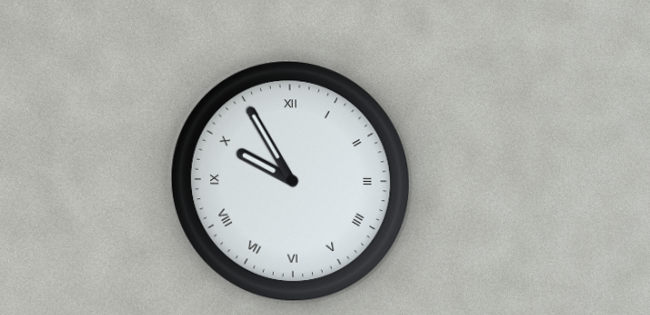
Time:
**9:55**
